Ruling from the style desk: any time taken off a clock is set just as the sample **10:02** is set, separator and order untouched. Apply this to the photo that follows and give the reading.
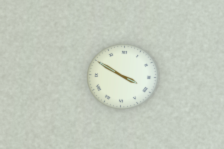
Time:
**3:50**
